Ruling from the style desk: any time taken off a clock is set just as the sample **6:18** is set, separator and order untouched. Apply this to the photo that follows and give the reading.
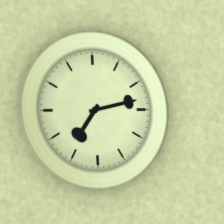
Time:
**7:13**
